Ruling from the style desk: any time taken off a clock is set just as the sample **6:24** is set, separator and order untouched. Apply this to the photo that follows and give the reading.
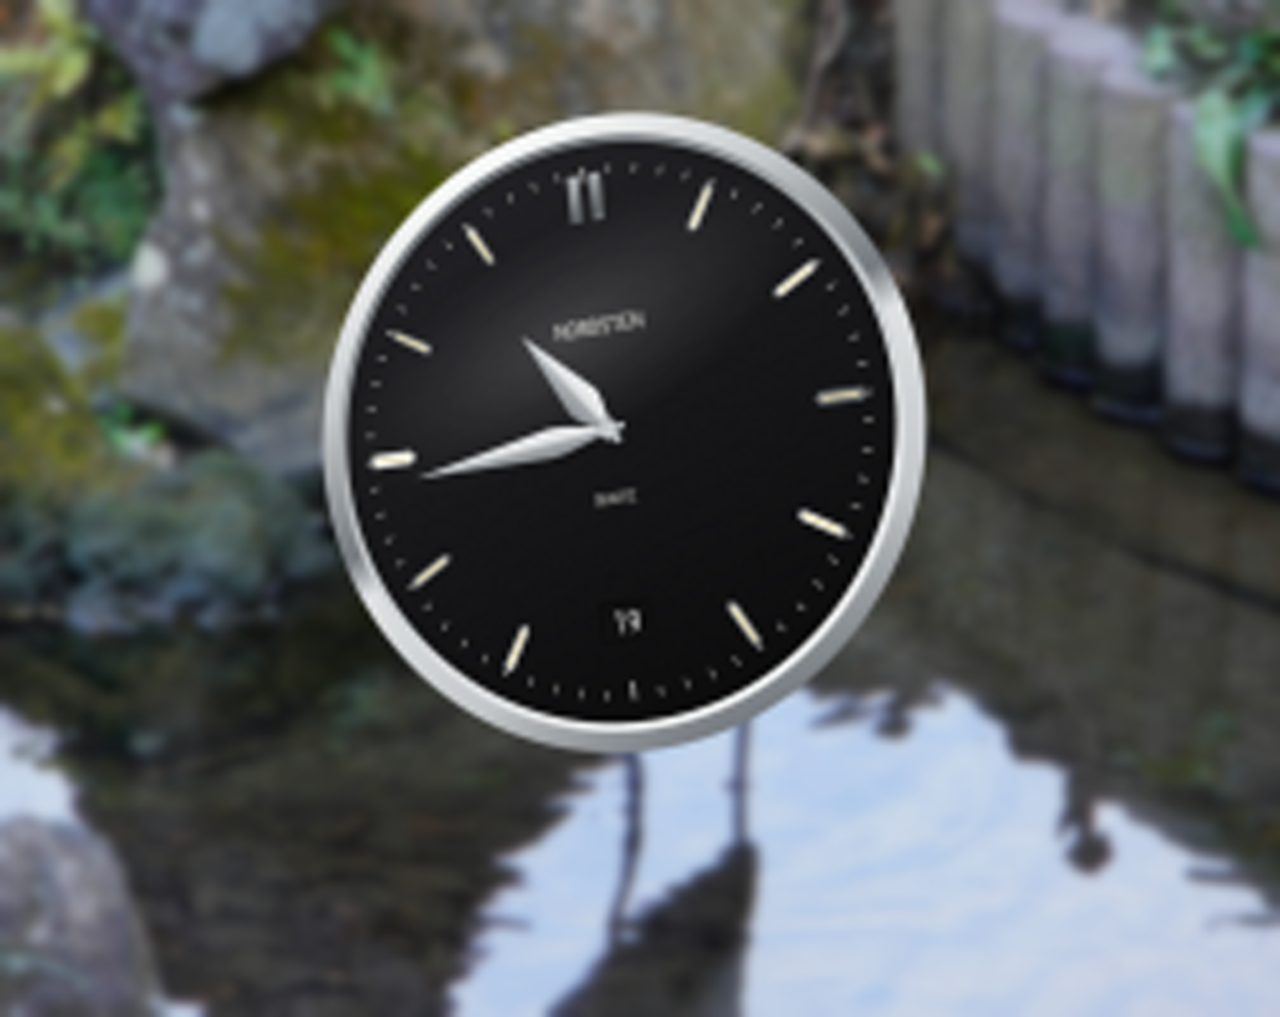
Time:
**10:44**
